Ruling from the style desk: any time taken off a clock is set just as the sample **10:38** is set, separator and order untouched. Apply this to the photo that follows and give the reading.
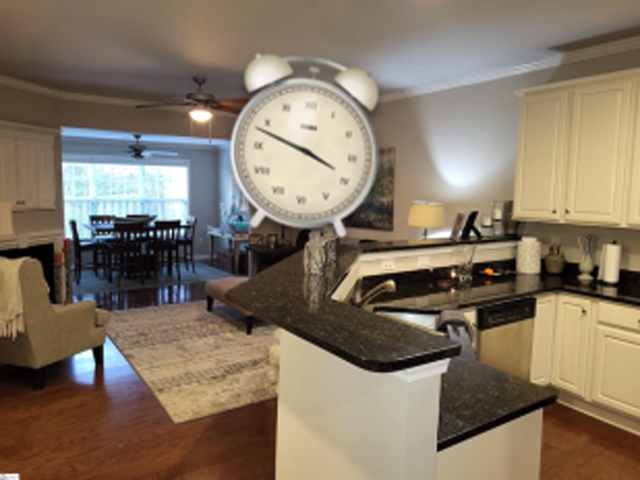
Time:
**3:48**
